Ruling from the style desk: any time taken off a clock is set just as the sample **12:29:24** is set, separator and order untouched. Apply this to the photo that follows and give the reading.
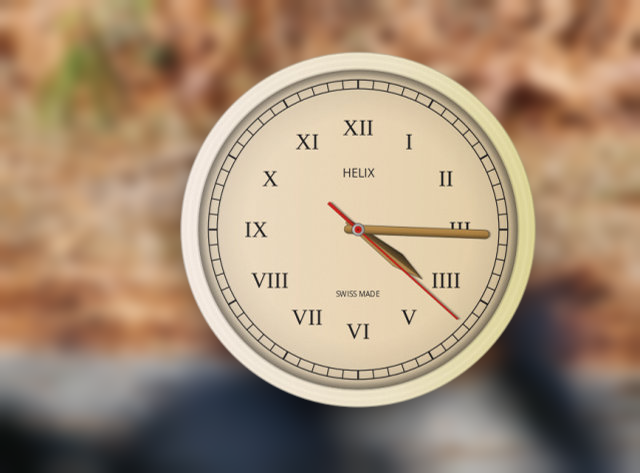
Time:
**4:15:22**
